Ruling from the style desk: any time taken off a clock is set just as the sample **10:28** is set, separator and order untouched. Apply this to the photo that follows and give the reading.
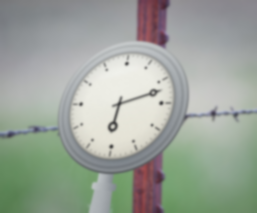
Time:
**6:12**
